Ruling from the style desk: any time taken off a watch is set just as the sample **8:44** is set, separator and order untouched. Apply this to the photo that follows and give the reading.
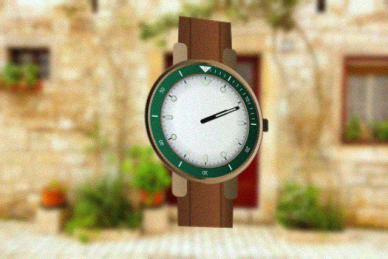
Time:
**2:11**
